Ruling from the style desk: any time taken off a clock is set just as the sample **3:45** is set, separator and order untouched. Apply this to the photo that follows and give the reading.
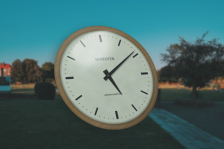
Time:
**5:09**
